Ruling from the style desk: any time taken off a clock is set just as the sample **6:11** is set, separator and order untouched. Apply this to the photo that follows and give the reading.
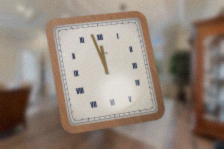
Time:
**11:58**
